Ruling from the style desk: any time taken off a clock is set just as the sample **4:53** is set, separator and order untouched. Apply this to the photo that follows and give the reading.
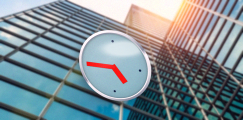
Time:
**4:45**
